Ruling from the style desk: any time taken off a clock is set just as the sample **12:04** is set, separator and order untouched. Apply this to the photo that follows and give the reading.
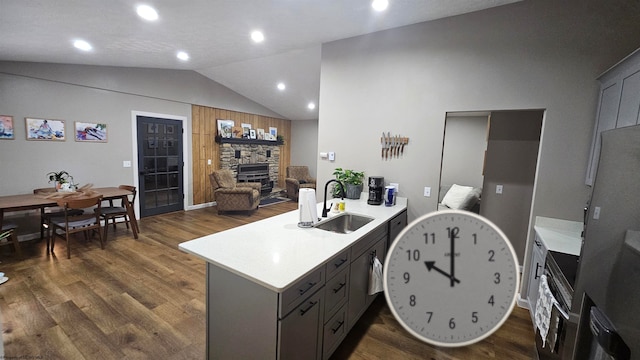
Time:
**10:00**
